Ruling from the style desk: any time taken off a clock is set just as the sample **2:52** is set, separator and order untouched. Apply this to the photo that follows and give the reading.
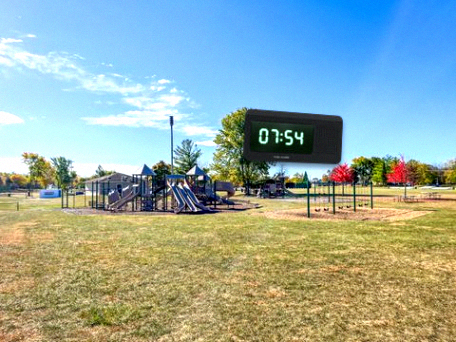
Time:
**7:54**
